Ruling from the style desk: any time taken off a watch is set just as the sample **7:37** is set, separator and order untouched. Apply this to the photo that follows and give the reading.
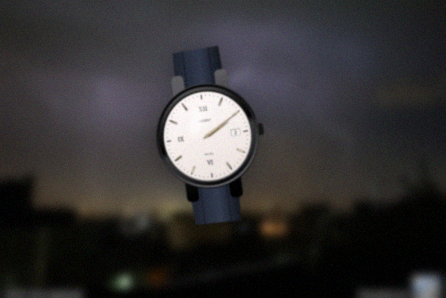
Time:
**2:10**
